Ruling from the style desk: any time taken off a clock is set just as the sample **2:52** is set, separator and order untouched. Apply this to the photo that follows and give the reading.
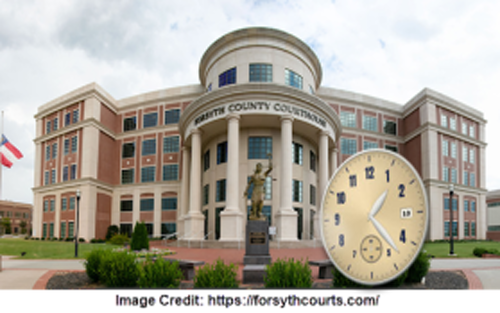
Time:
**1:23**
